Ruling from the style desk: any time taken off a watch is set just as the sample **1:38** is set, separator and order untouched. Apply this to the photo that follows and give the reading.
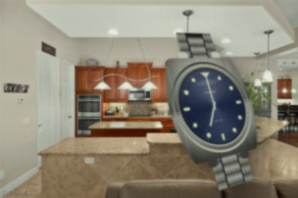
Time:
**7:00**
